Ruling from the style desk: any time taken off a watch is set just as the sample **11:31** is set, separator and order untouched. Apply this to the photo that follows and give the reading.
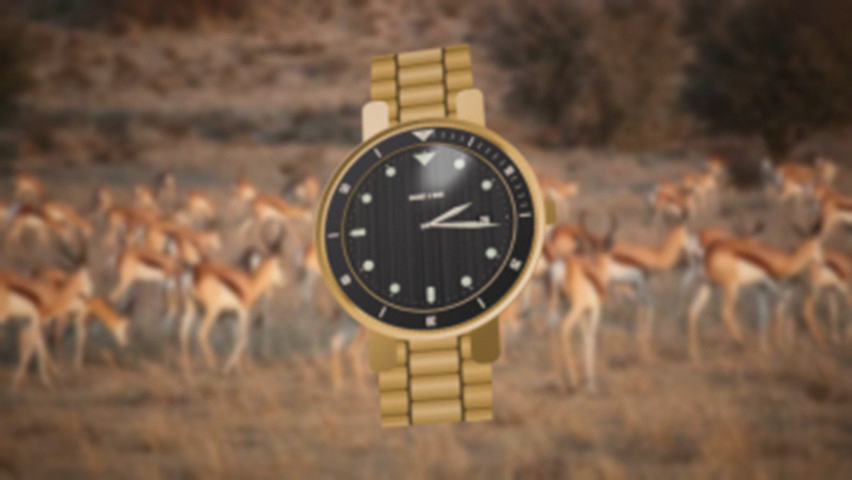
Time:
**2:16**
